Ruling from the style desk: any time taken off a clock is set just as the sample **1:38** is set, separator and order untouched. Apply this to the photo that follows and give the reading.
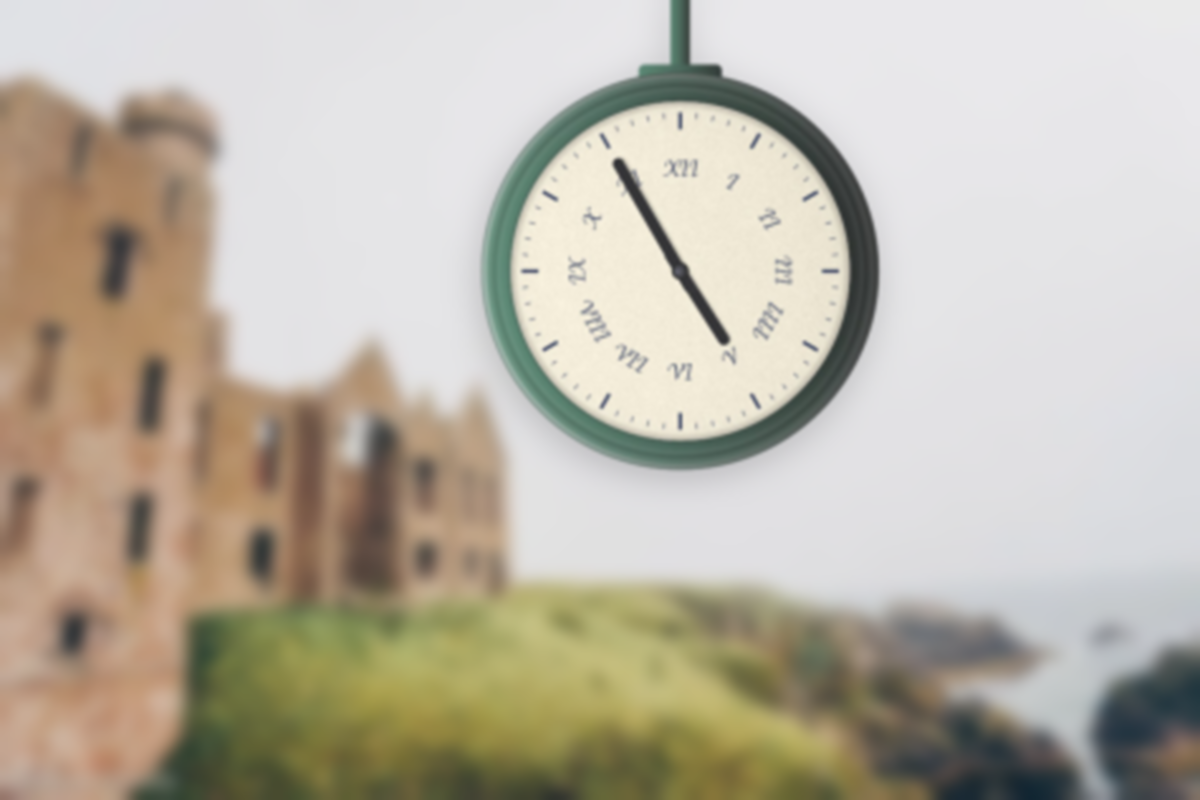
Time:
**4:55**
